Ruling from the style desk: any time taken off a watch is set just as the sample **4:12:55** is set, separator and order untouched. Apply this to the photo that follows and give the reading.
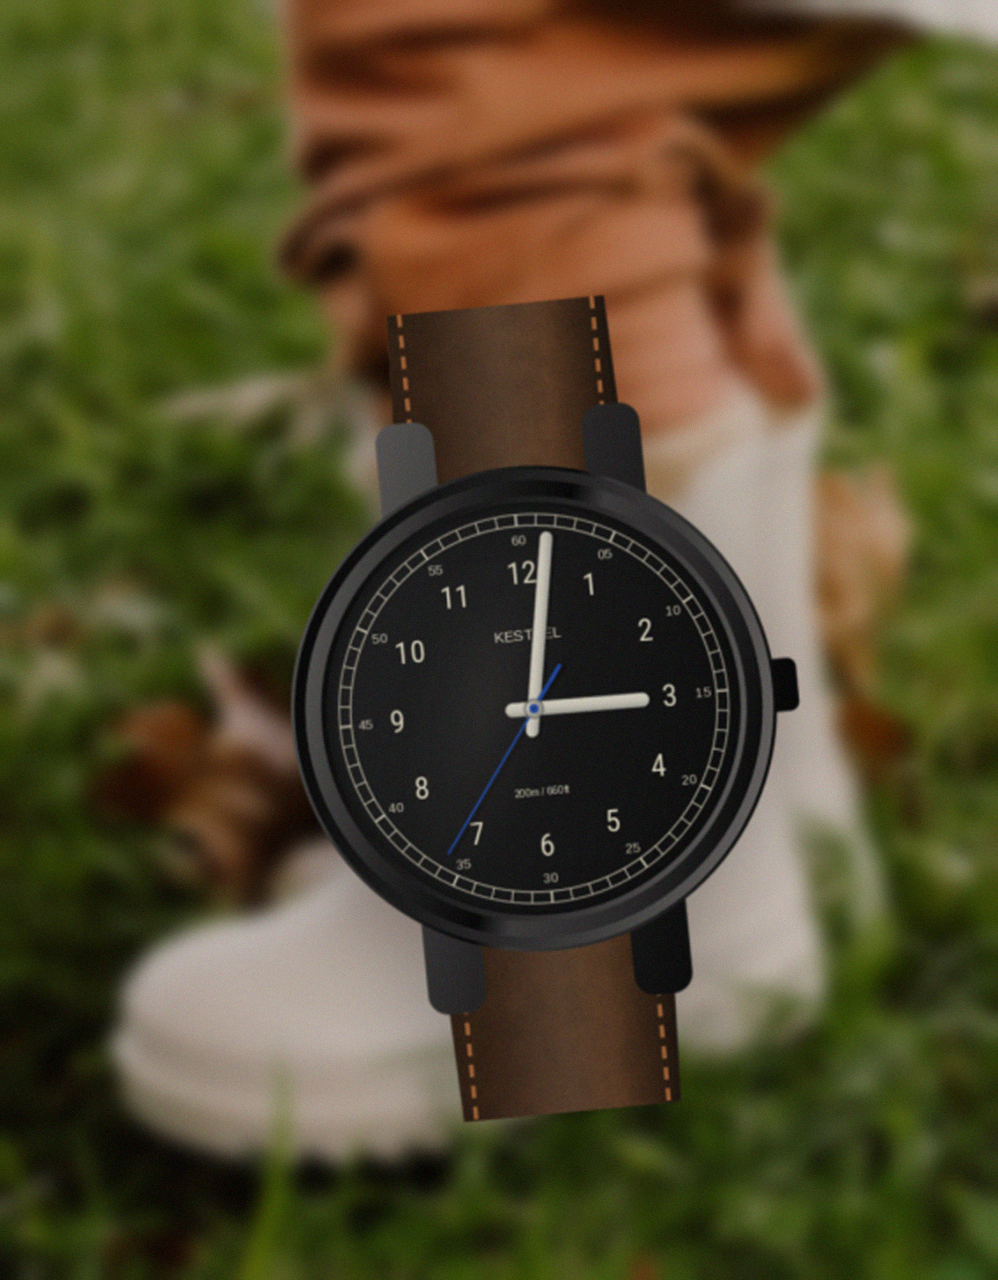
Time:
**3:01:36**
